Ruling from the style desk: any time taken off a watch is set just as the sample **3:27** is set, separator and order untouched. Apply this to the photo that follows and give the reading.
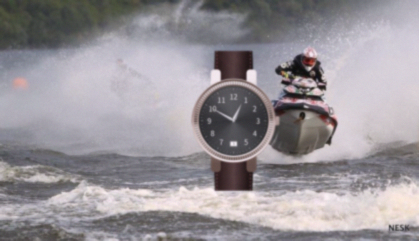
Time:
**12:50**
